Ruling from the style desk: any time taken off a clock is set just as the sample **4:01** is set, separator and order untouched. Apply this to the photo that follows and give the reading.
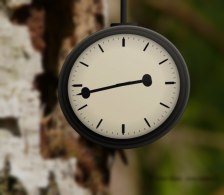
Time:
**2:43**
